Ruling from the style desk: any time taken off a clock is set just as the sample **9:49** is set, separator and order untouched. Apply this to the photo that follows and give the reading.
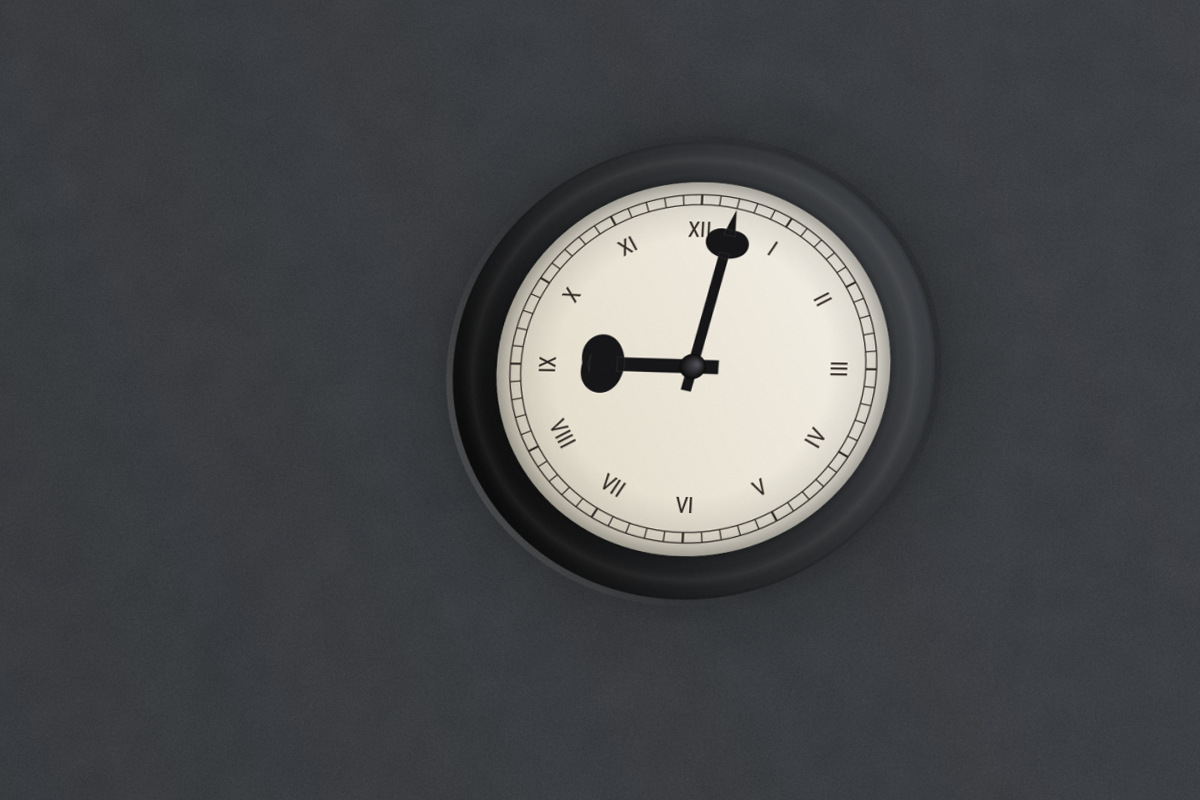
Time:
**9:02**
